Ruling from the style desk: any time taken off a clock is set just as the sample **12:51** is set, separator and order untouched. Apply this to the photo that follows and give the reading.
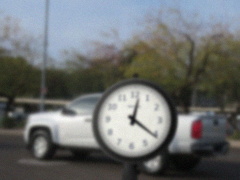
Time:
**12:21**
